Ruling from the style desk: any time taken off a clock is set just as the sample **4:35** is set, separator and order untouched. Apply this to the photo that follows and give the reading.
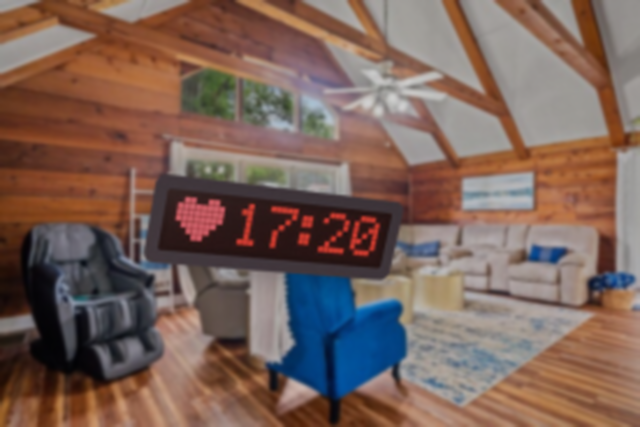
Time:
**17:20**
